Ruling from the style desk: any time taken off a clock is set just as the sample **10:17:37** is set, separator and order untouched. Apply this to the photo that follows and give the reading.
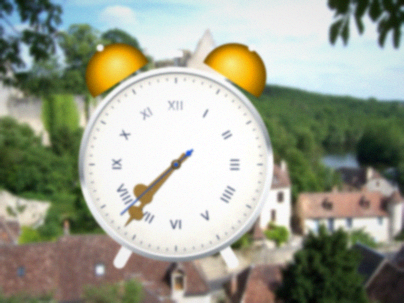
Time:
**7:36:38**
